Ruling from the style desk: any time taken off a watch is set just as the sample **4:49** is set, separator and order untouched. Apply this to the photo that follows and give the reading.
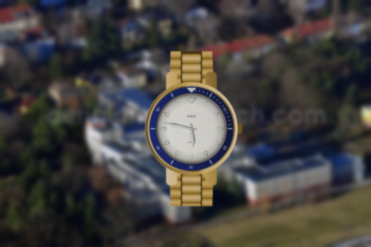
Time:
**5:47**
